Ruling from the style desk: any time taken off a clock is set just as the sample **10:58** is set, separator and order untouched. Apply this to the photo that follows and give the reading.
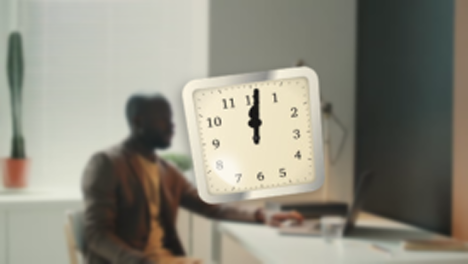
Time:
**12:01**
